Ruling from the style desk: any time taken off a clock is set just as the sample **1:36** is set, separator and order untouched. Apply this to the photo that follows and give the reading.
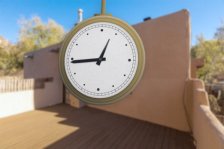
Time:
**12:44**
